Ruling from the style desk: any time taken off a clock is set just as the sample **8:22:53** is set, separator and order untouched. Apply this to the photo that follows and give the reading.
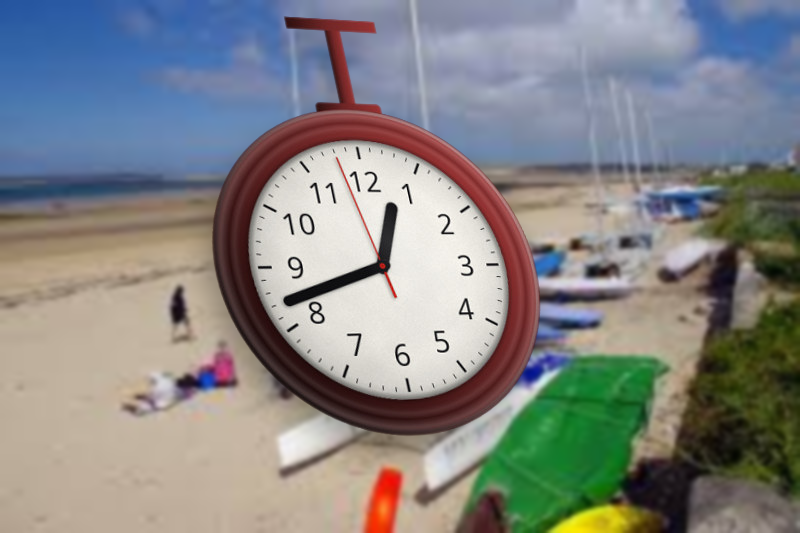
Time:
**12:41:58**
